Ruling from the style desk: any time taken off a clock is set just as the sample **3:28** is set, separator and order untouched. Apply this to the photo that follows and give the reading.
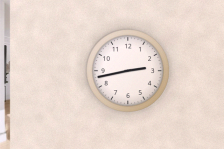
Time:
**2:43**
